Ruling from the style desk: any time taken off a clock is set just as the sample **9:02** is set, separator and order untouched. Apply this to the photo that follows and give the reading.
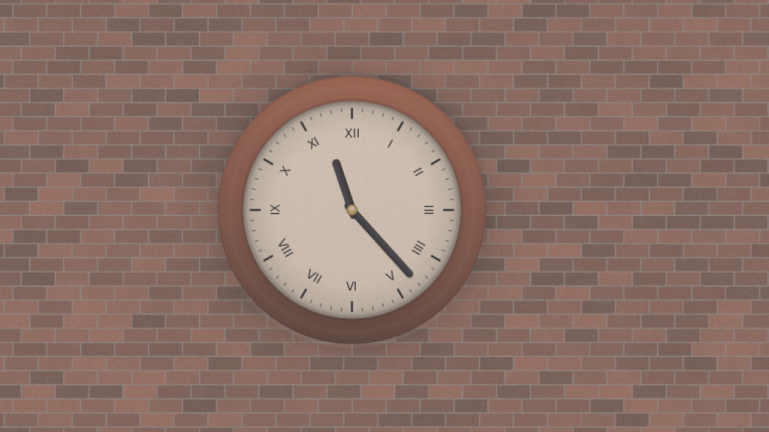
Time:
**11:23**
